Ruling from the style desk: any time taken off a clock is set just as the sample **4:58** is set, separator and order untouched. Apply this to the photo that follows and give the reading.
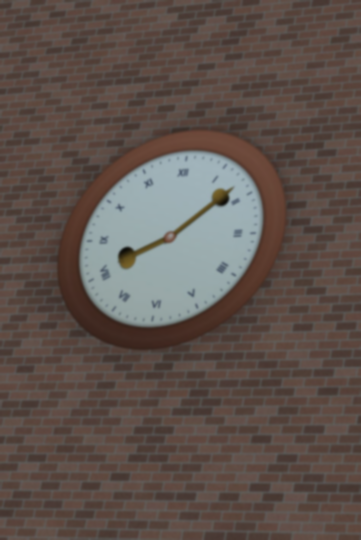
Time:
**8:08**
